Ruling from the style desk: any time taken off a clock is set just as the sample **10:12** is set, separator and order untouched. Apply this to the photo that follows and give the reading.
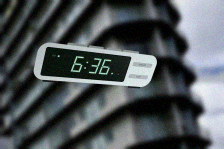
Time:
**6:36**
